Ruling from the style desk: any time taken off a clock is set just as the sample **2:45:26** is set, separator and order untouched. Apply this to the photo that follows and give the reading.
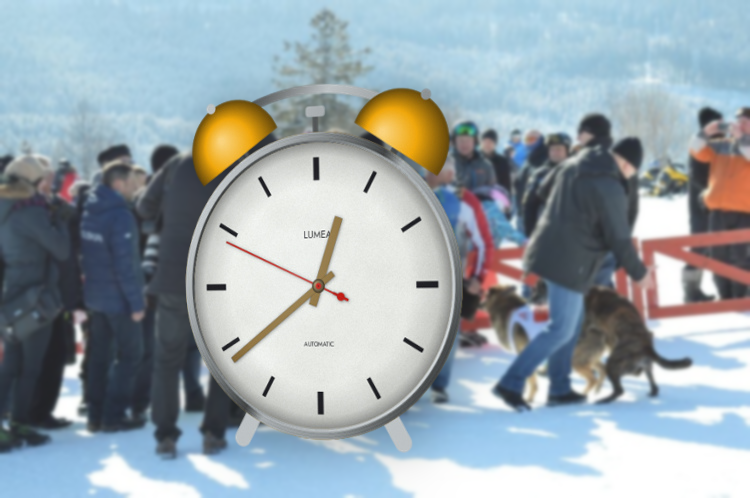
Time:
**12:38:49**
